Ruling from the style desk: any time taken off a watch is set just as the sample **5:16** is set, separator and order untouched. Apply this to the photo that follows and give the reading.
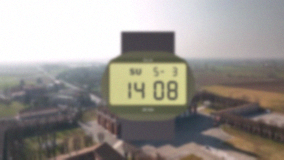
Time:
**14:08**
